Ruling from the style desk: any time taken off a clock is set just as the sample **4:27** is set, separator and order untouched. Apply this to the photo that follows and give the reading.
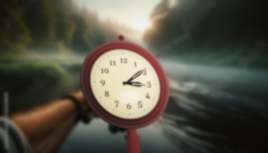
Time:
**3:09**
